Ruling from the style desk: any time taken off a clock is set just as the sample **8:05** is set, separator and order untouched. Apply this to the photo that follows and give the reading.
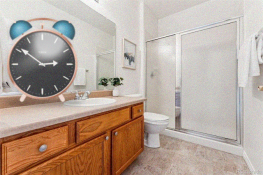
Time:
**2:51**
